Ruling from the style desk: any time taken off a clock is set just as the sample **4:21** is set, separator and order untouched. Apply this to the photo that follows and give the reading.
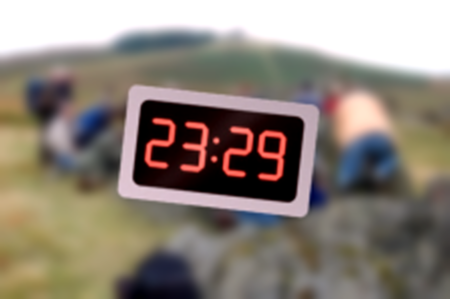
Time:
**23:29**
